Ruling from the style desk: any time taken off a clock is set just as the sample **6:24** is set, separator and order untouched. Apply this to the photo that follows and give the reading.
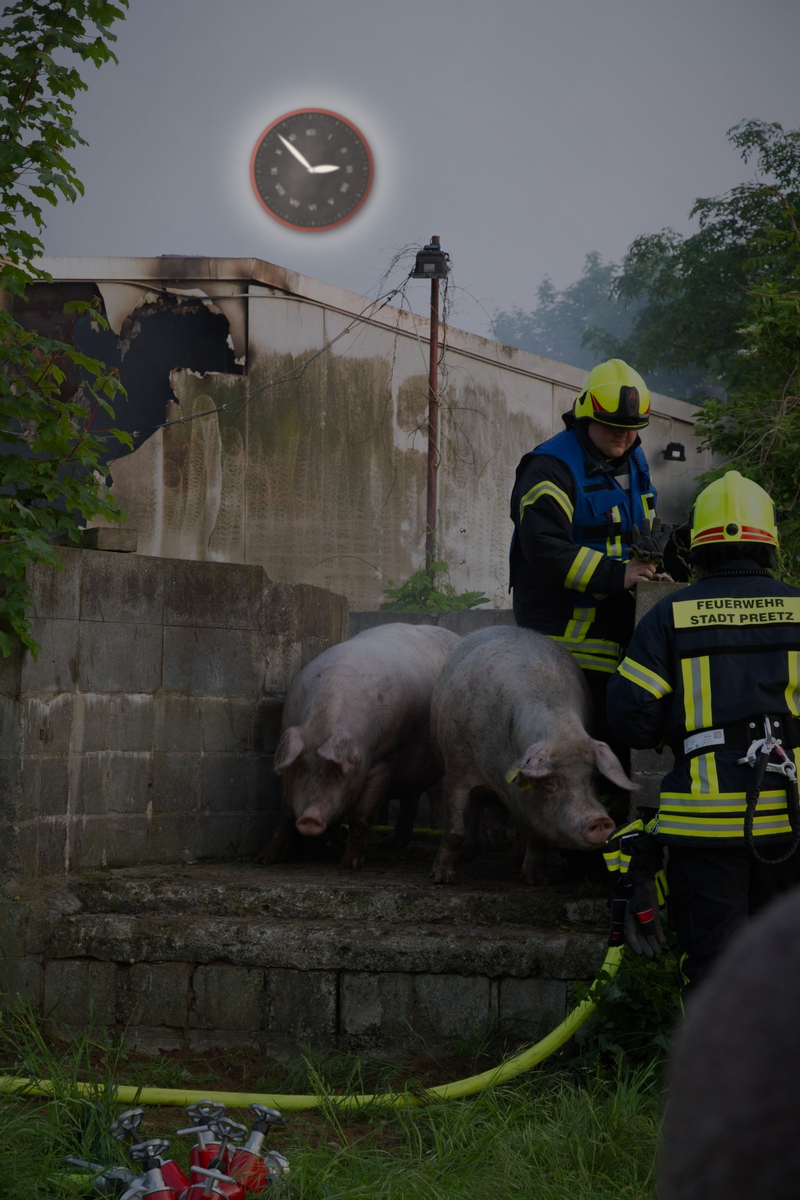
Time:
**2:53**
